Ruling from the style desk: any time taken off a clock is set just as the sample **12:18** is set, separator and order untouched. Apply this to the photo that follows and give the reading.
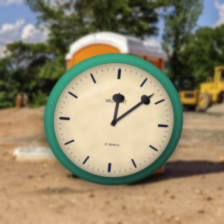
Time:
**12:08**
